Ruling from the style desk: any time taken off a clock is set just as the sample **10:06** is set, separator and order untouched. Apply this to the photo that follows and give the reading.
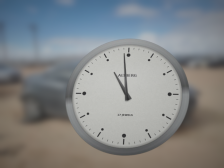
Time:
**10:59**
